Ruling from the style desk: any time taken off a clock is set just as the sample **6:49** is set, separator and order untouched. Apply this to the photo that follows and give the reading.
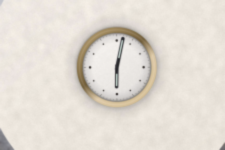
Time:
**6:02**
